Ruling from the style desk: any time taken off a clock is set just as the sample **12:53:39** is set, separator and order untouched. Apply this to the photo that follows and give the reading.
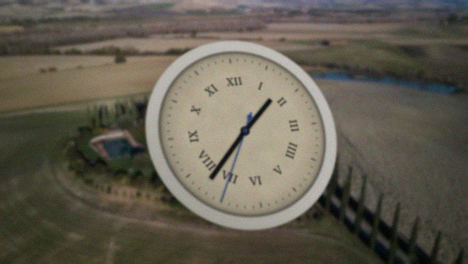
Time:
**1:37:35**
